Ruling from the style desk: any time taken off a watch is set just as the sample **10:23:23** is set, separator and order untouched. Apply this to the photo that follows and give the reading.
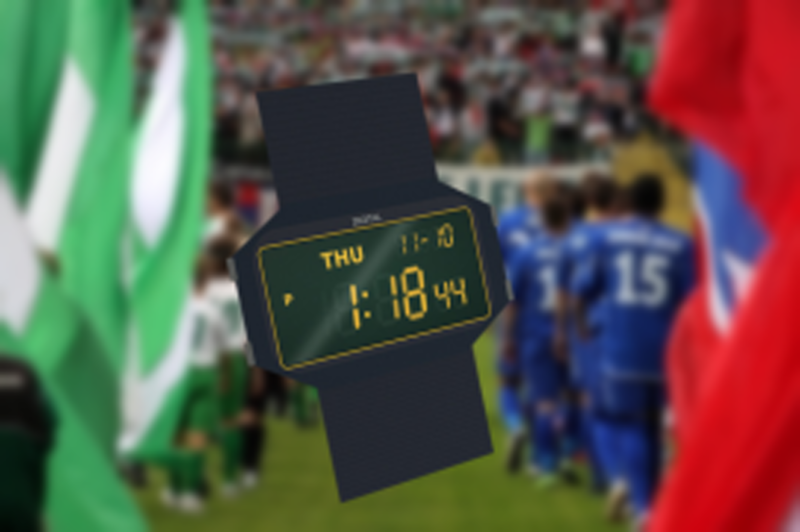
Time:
**1:18:44**
